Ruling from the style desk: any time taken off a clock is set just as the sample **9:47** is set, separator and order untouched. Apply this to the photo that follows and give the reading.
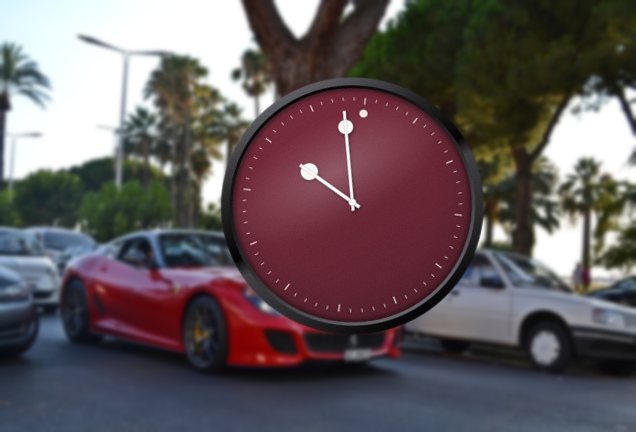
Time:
**9:58**
